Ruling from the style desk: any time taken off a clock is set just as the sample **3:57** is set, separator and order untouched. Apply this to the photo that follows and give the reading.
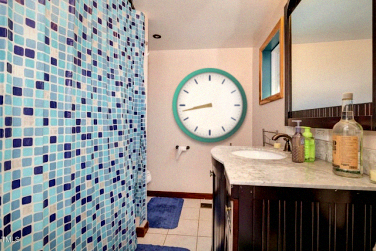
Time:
**8:43**
